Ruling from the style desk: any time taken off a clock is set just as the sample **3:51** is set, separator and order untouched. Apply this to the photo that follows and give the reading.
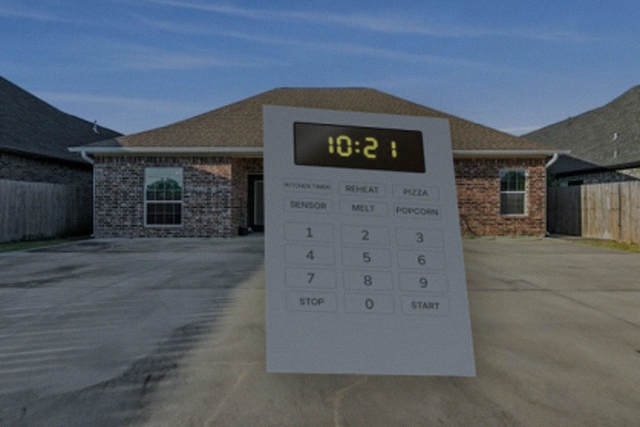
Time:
**10:21**
